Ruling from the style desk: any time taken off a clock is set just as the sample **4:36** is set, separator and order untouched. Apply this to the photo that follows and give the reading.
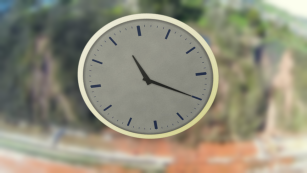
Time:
**11:20**
